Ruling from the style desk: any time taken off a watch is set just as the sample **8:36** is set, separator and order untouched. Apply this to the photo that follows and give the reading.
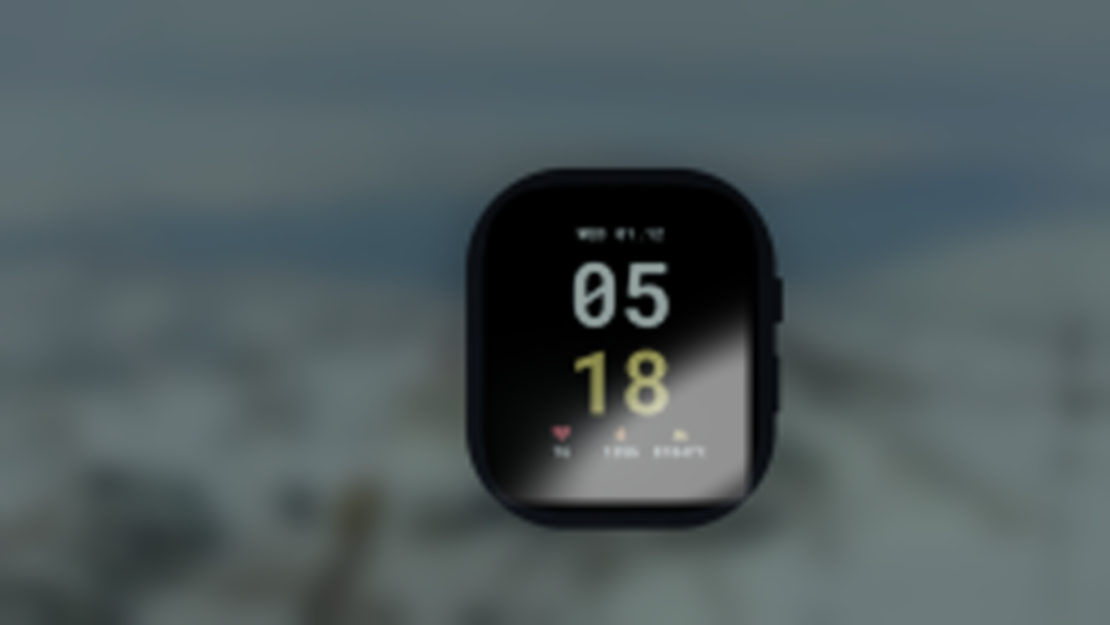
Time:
**5:18**
